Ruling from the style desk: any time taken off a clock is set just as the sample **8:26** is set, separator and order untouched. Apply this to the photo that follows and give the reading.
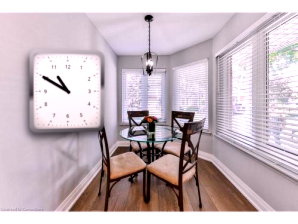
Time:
**10:50**
